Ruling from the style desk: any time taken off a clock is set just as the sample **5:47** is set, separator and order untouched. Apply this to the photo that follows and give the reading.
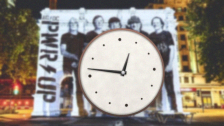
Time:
**12:47**
